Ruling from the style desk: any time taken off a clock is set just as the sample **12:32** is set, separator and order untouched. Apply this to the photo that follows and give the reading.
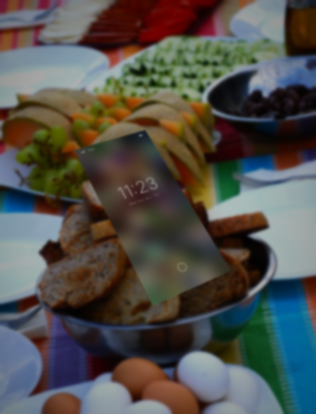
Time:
**11:23**
